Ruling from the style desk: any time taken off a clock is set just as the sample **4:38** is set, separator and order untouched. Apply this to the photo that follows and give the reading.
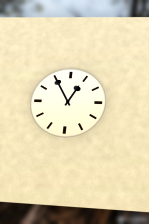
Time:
**12:55**
